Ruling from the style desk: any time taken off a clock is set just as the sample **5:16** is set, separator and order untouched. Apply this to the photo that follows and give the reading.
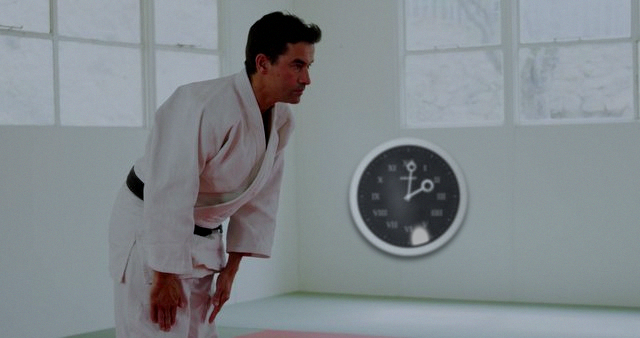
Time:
**2:01**
